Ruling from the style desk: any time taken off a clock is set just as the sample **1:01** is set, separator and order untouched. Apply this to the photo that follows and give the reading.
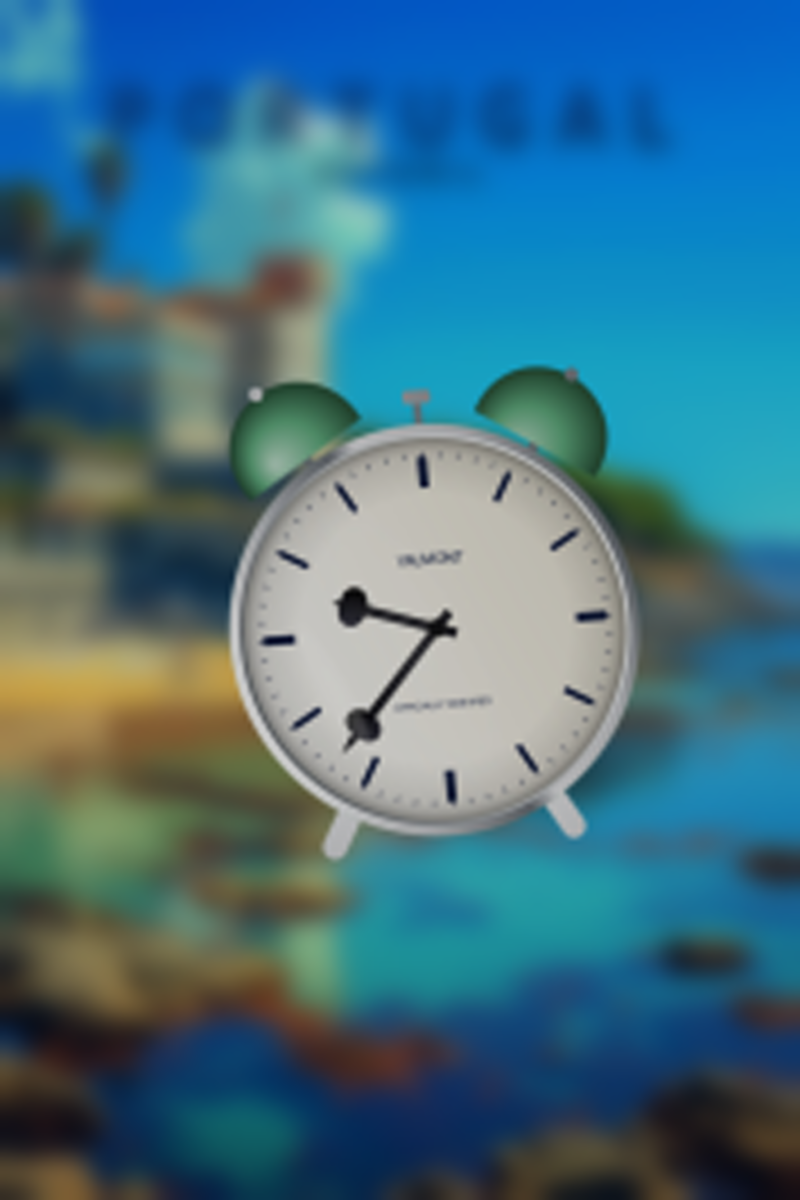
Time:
**9:37**
